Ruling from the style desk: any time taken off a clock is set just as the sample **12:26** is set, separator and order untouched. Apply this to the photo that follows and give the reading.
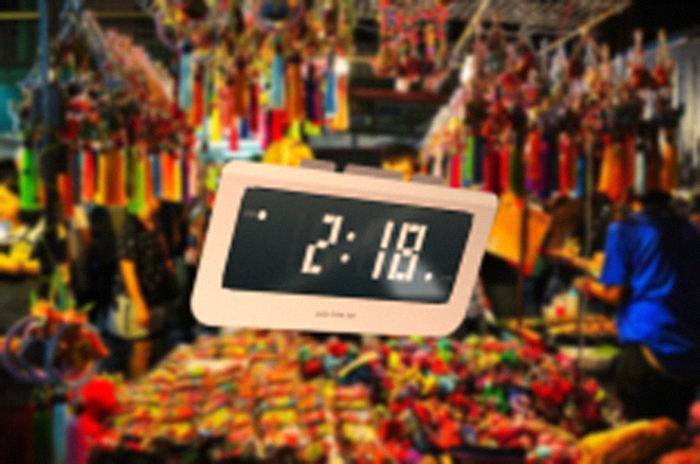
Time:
**2:18**
